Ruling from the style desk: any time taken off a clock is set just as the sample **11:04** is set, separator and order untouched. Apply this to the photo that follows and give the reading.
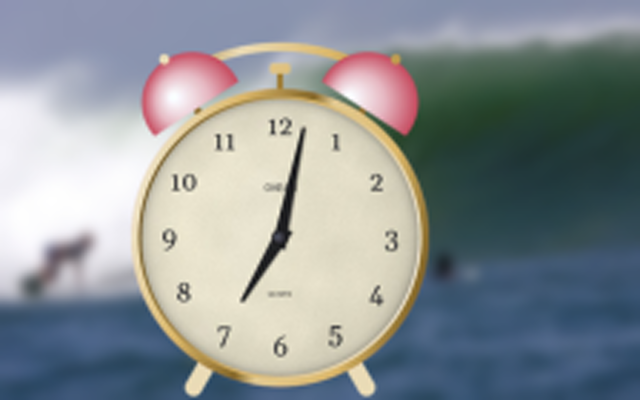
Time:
**7:02**
